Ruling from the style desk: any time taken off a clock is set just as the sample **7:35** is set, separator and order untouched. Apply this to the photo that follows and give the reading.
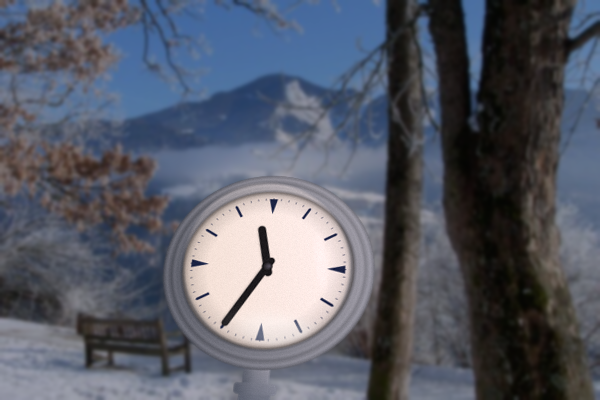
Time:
**11:35**
